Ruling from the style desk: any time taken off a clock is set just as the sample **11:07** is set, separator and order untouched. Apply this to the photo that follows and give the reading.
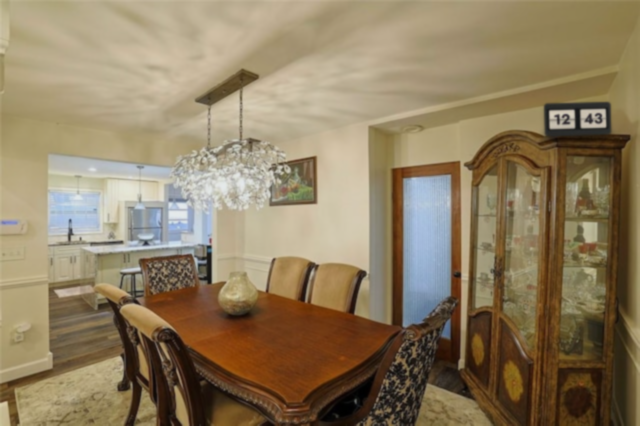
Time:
**12:43**
